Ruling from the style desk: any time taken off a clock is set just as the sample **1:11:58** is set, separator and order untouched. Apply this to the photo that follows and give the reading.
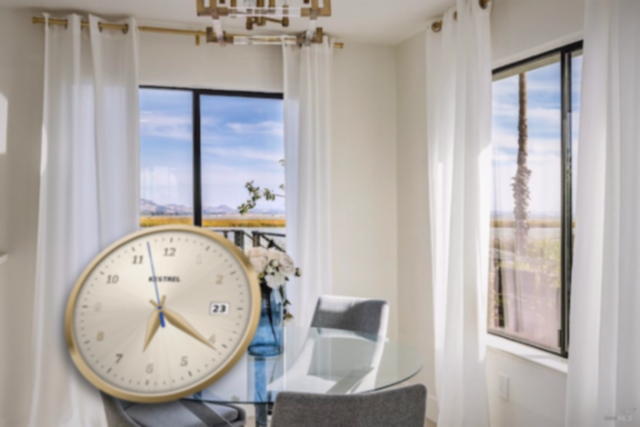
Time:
**6:20:57**
